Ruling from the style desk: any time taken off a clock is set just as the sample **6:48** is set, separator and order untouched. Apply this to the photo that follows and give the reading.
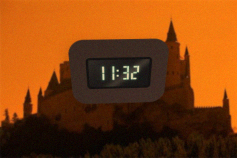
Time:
**11:32**
